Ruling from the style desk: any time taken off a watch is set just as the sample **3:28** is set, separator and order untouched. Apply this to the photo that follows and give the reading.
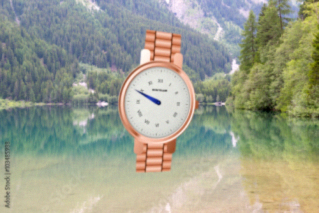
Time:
**9:49**
